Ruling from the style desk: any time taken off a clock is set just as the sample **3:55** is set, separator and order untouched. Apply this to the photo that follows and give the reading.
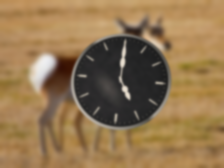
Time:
**5:00**
